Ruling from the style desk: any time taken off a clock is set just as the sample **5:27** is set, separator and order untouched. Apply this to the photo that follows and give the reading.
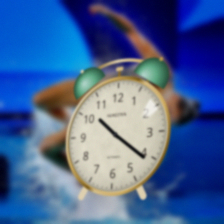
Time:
**10:21**
